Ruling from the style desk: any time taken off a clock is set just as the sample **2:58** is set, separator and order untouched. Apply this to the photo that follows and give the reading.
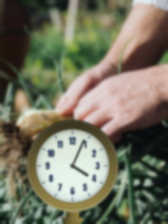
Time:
**4:04**
